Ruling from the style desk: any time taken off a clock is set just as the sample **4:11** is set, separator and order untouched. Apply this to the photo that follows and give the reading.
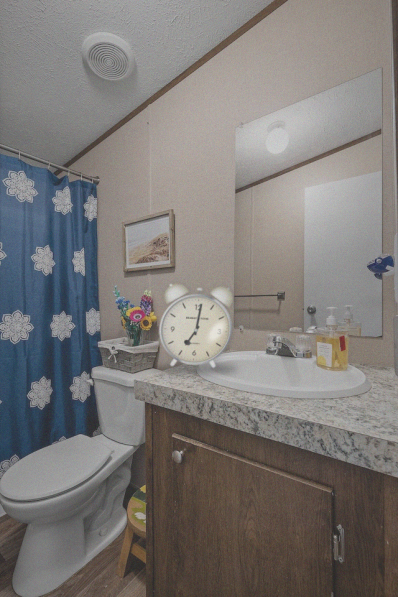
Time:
**7:01**
